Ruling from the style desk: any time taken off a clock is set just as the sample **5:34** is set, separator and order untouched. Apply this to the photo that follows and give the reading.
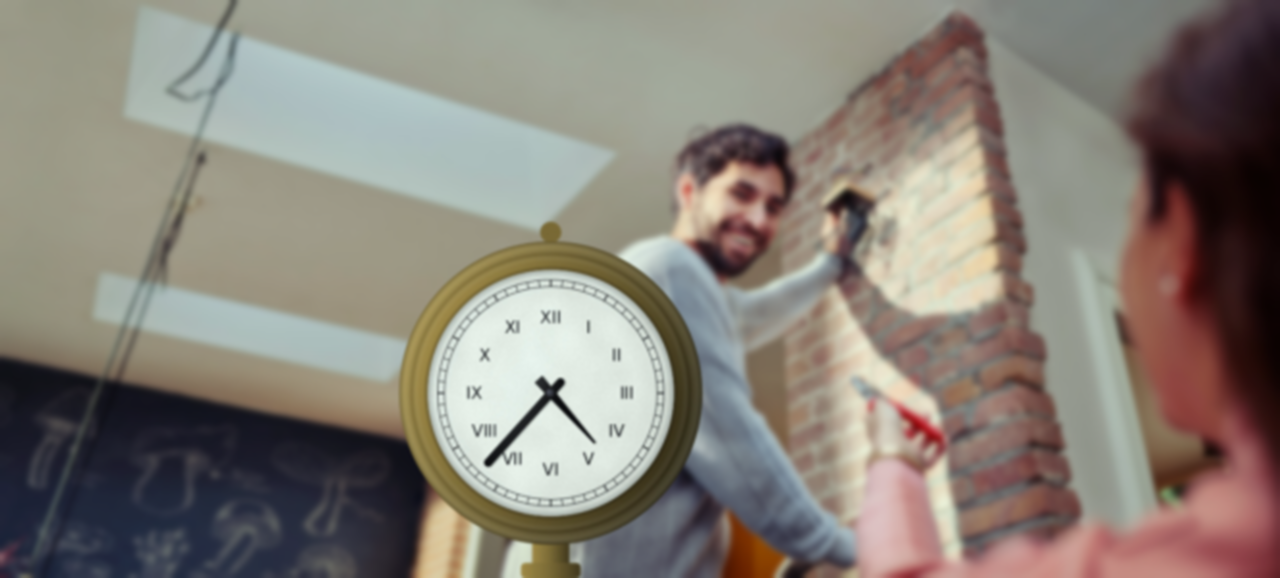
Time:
**4:37**
